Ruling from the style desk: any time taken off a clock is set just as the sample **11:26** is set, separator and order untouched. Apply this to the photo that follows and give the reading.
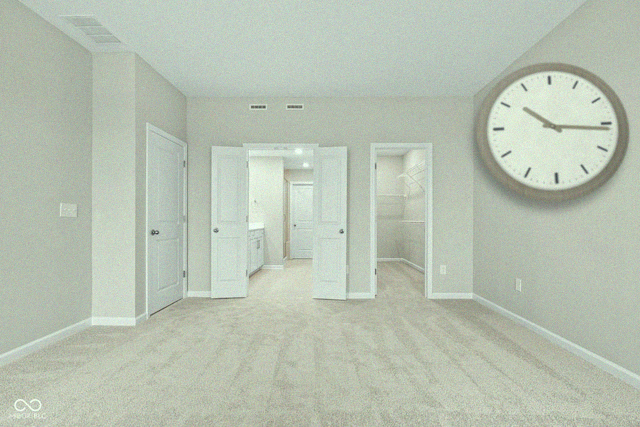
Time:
**10:16**
